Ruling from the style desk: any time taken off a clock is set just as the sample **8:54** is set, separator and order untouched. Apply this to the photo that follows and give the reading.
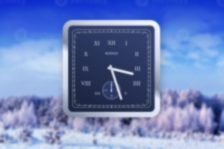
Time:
**3:27**
